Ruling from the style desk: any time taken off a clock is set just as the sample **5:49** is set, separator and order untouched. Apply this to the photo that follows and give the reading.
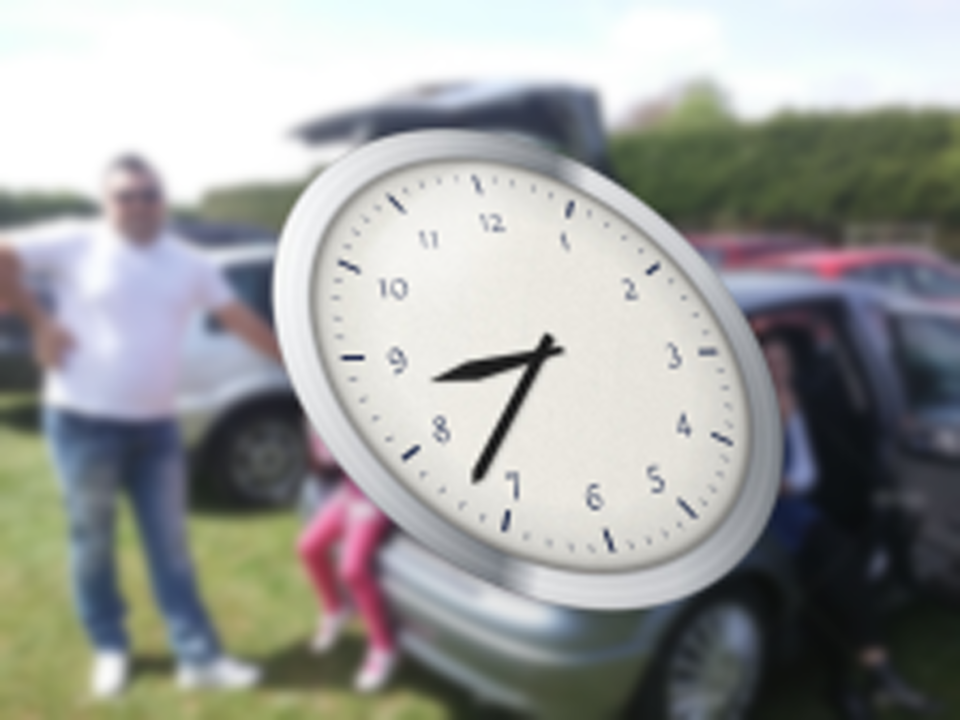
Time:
**8:37**
